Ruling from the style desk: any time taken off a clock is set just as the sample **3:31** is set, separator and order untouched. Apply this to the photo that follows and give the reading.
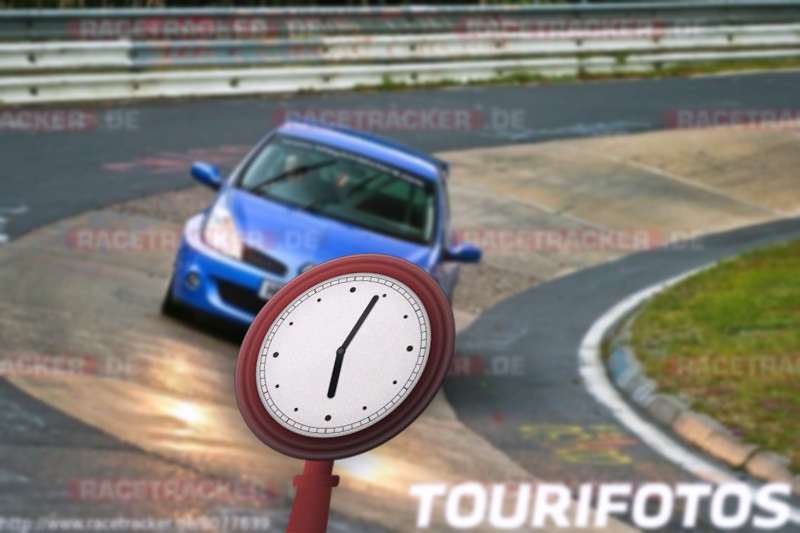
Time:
**6:04**
